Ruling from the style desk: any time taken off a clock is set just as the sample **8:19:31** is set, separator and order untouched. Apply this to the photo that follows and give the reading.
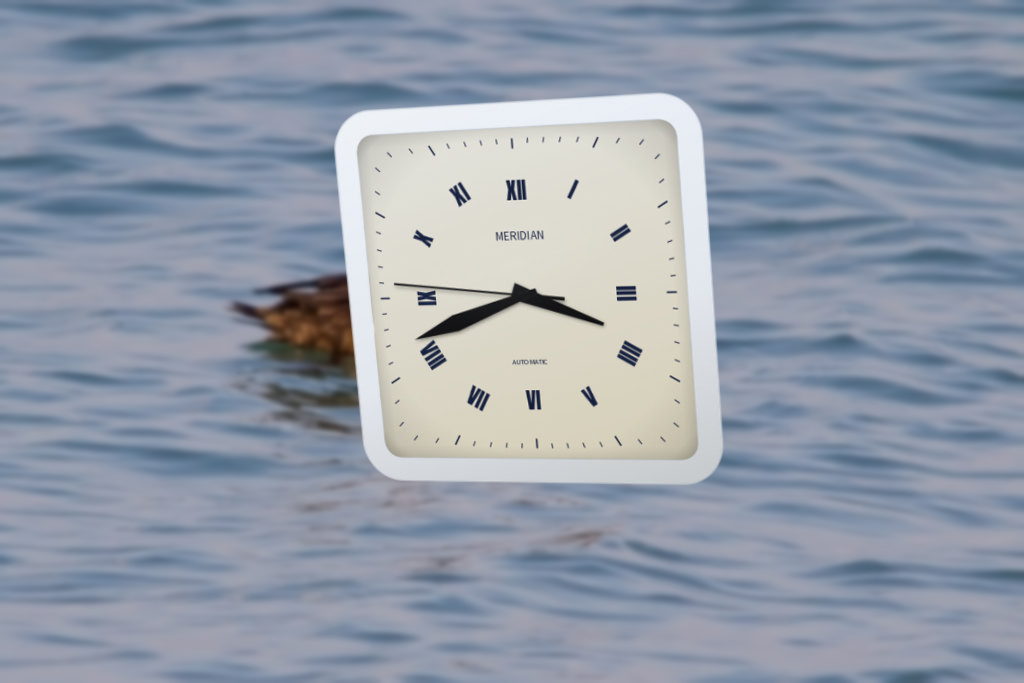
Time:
**3:41:46**
